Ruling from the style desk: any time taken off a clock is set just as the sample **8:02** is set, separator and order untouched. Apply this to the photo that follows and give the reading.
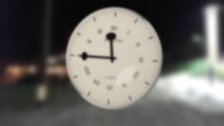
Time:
**11:45**
